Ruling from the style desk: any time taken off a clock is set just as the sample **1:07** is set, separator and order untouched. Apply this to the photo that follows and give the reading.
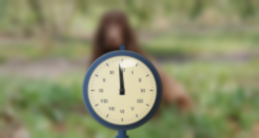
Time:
**11:59**
